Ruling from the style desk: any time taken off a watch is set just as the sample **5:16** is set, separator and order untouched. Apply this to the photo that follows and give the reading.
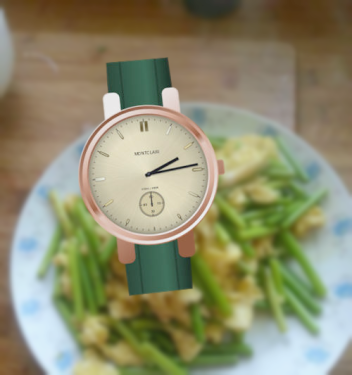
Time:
**2:14**
